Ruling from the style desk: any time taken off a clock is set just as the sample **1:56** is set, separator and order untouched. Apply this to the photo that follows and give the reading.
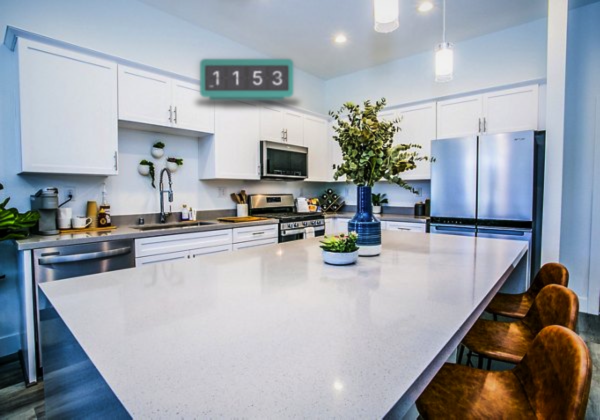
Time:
**11:53**
